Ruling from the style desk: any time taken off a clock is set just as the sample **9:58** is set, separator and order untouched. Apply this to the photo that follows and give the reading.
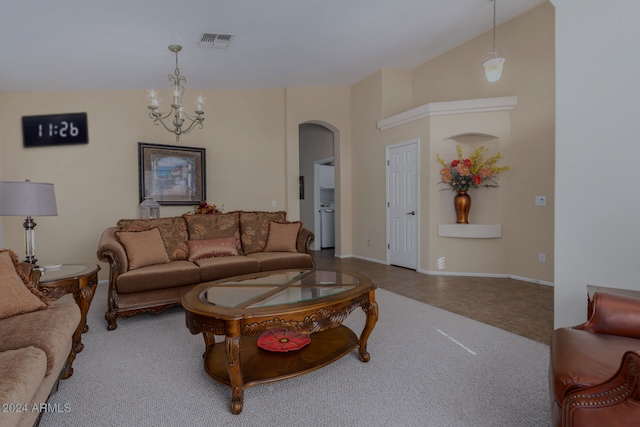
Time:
**11:26**
